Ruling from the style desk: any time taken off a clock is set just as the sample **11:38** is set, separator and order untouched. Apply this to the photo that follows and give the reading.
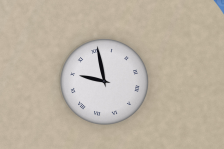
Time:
**10:01**
